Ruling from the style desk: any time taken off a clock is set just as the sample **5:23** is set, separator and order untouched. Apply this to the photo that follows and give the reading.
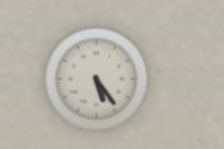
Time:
**5:24**
